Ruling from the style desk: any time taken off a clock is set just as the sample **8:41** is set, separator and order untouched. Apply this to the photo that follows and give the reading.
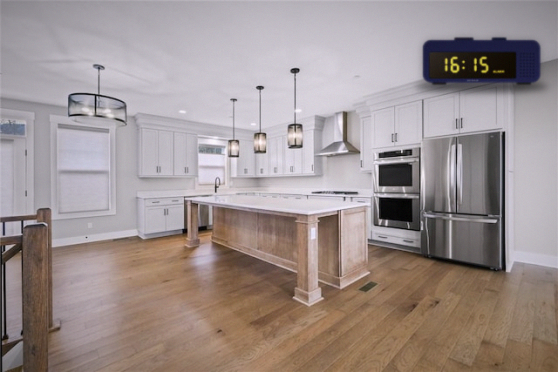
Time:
**16:15**
